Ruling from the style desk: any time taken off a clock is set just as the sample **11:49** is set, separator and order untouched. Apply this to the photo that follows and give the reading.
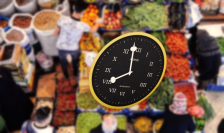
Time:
**7:58**
